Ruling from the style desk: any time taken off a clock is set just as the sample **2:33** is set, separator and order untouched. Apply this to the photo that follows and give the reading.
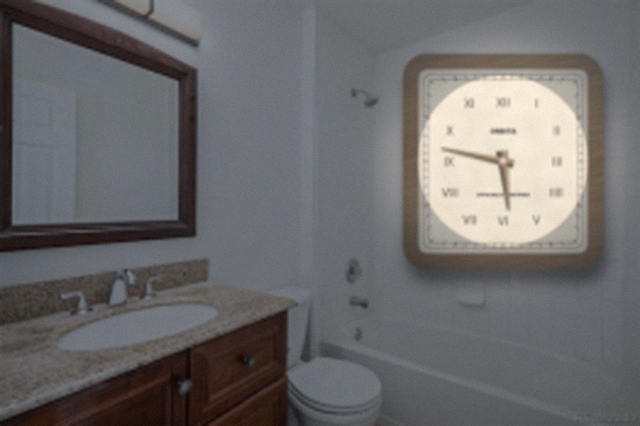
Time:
**5:47**
